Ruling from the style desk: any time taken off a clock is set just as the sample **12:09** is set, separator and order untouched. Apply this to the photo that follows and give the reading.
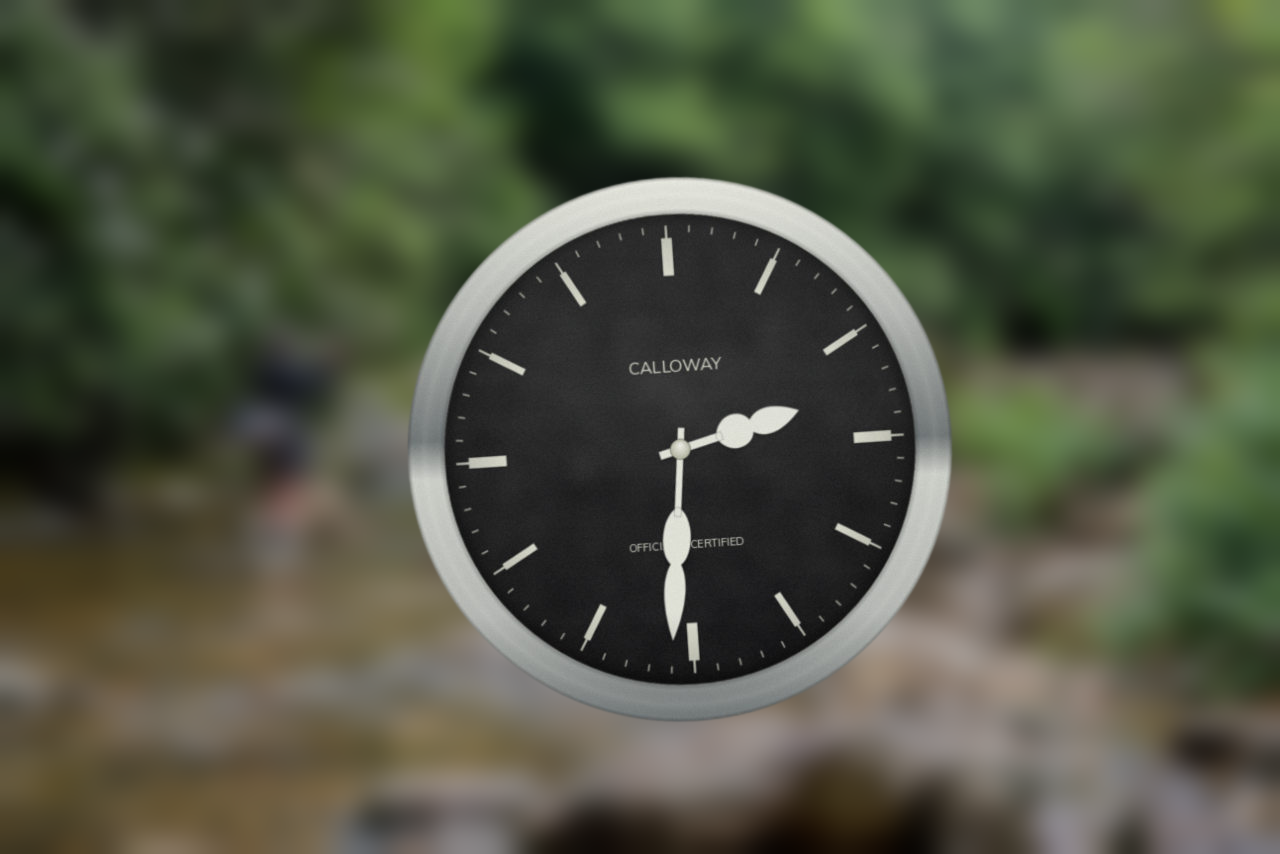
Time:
**2:31**
